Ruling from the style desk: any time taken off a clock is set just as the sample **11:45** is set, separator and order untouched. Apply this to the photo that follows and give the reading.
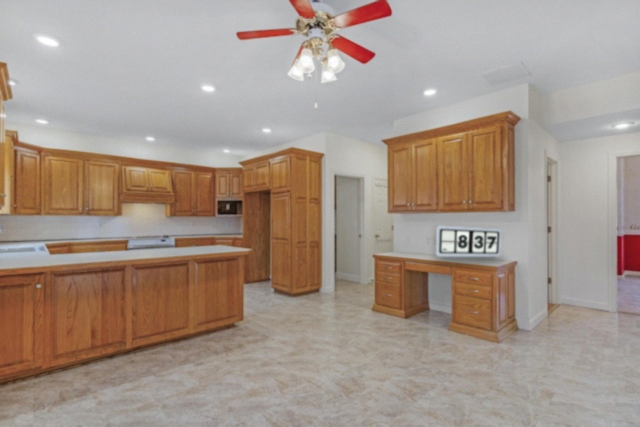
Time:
**8:37**
